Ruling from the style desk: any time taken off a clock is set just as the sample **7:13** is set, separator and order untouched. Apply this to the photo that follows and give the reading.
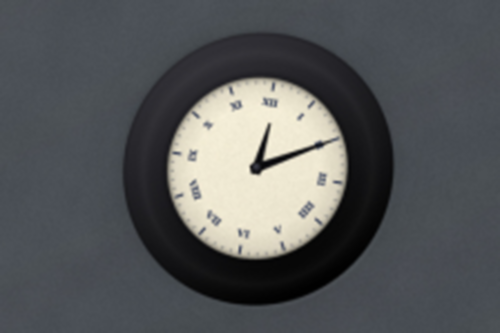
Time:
**12:10**
